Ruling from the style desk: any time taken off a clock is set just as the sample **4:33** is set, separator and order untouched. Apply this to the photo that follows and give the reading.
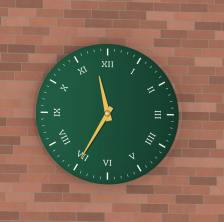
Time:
**11:35**
